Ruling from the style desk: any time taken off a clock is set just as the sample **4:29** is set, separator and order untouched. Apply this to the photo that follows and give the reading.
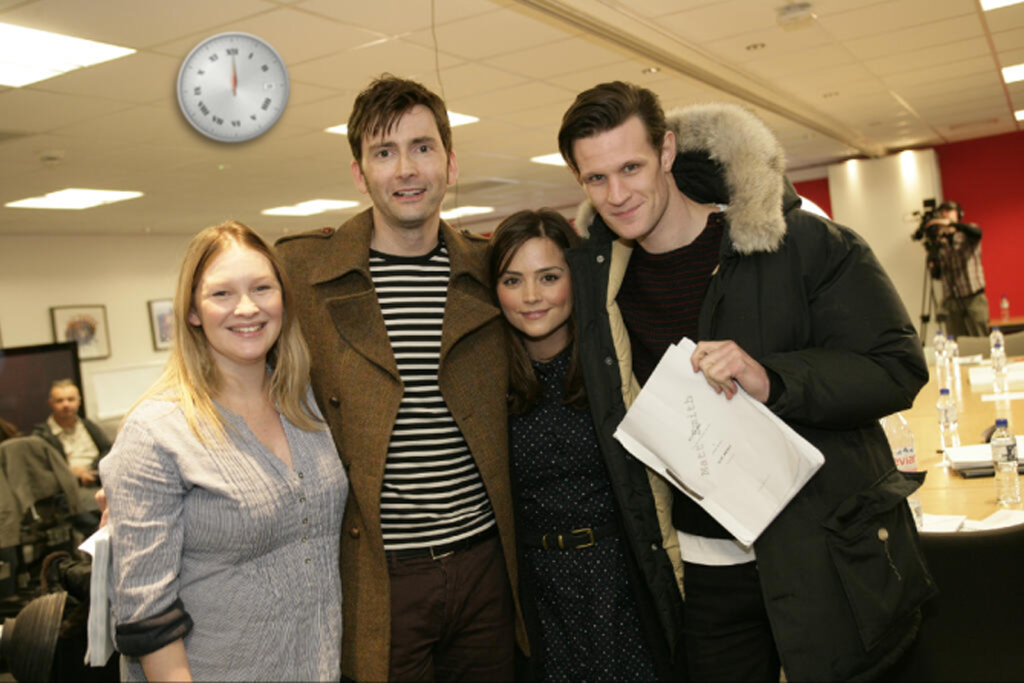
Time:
**12:00**
